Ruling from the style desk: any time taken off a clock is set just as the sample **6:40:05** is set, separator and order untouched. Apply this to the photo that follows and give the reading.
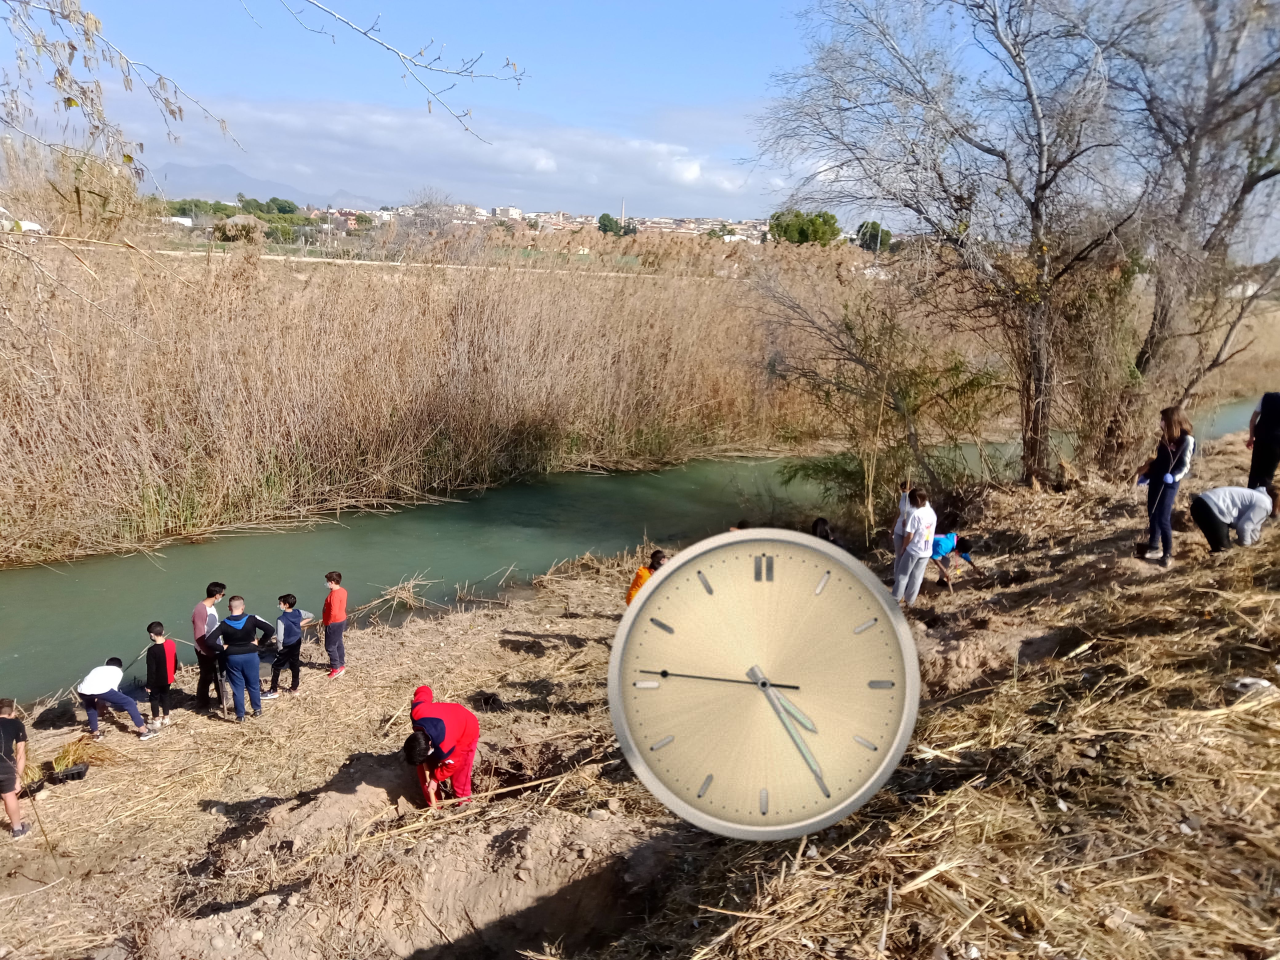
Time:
**4:24:46**
